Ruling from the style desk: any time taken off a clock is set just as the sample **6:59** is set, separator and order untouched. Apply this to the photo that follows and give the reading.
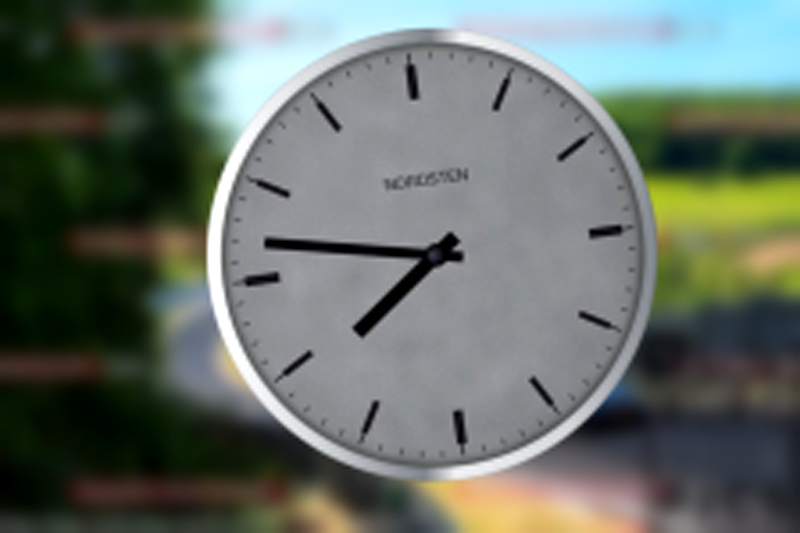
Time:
**7:47**
